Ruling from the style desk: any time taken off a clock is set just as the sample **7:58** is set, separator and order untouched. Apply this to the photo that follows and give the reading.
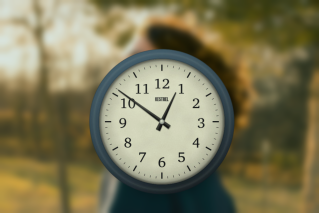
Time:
**12:51**
